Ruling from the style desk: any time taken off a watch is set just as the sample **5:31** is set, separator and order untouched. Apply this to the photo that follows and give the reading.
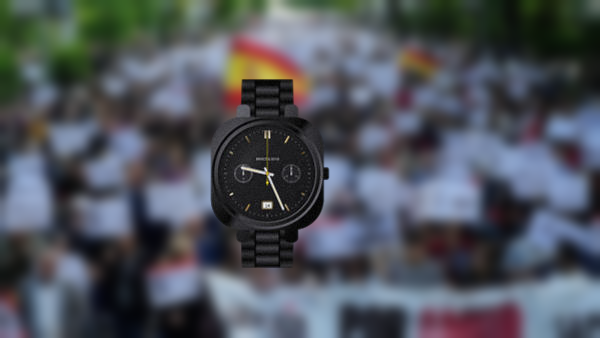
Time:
**9:26**
